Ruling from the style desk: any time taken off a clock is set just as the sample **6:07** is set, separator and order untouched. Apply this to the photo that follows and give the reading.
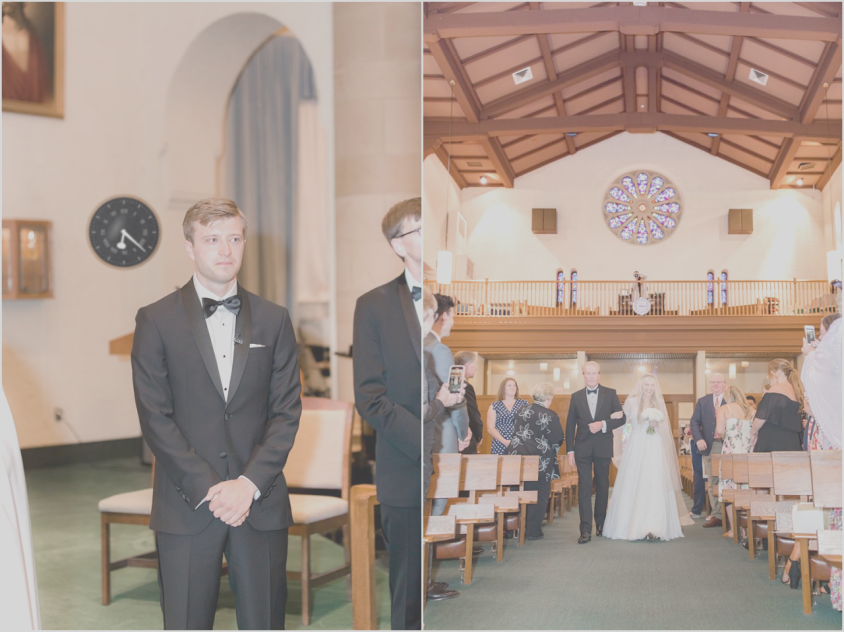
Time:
**6:22**
